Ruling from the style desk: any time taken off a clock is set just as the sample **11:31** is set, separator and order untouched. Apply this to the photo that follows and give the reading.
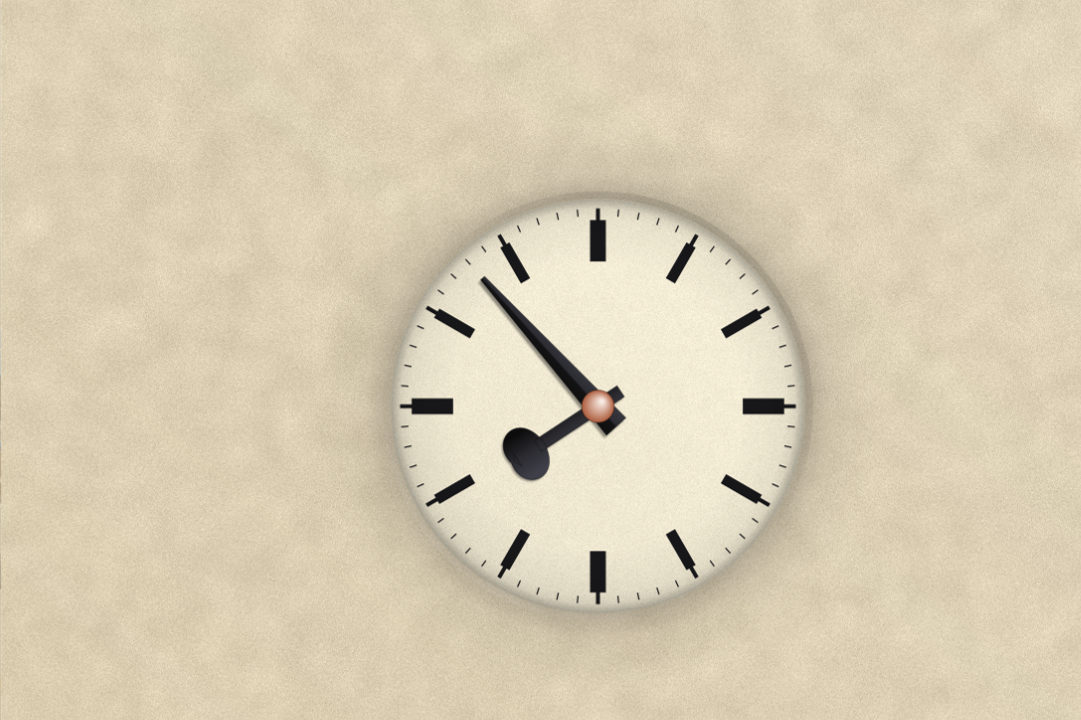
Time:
**7:53**
